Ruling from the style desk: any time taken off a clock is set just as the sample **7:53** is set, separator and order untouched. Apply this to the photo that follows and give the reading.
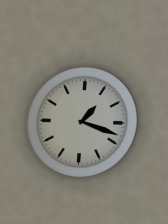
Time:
**1:18**
